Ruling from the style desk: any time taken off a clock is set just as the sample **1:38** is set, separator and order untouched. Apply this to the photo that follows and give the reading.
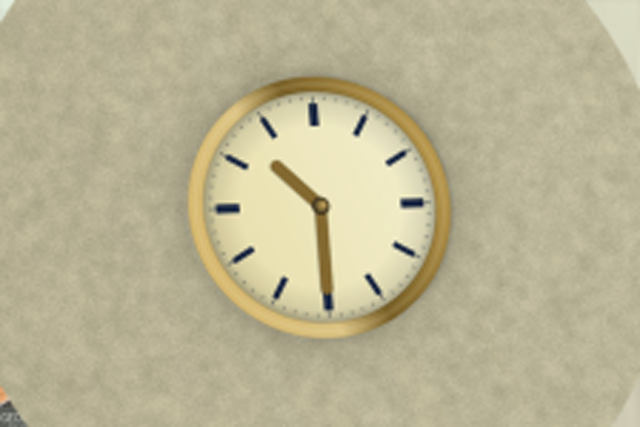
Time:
**10:30**
